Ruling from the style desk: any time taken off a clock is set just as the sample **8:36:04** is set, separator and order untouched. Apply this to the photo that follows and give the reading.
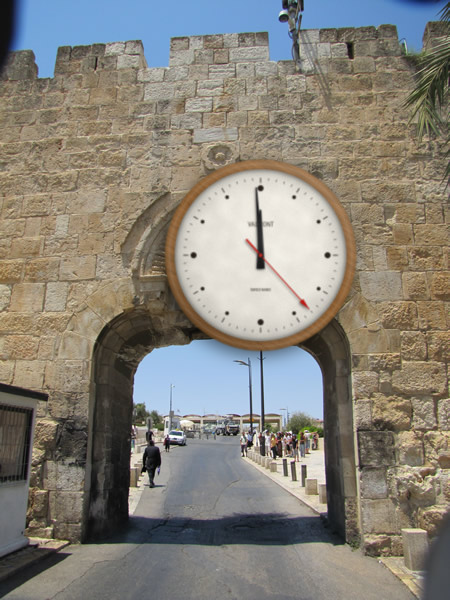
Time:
**11:59:23**
